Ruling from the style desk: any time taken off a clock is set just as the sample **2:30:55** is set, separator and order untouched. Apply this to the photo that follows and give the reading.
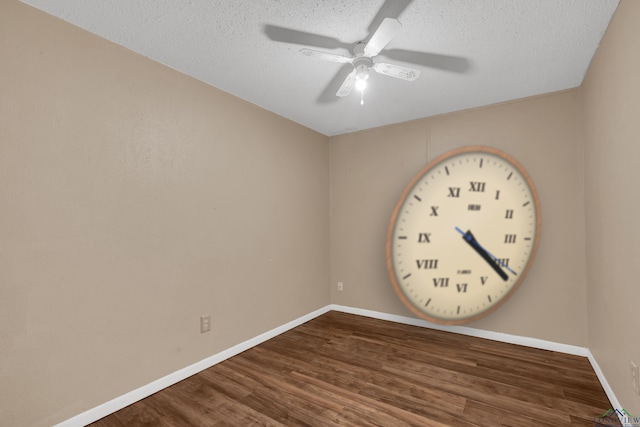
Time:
**4:21:20**
